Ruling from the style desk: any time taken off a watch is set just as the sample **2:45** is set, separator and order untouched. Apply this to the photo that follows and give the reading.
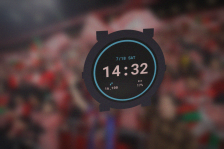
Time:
**14:32**
